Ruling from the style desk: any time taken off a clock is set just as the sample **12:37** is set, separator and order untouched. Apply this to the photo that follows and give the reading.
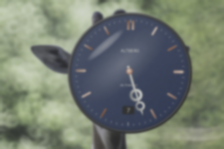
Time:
**5:27**
